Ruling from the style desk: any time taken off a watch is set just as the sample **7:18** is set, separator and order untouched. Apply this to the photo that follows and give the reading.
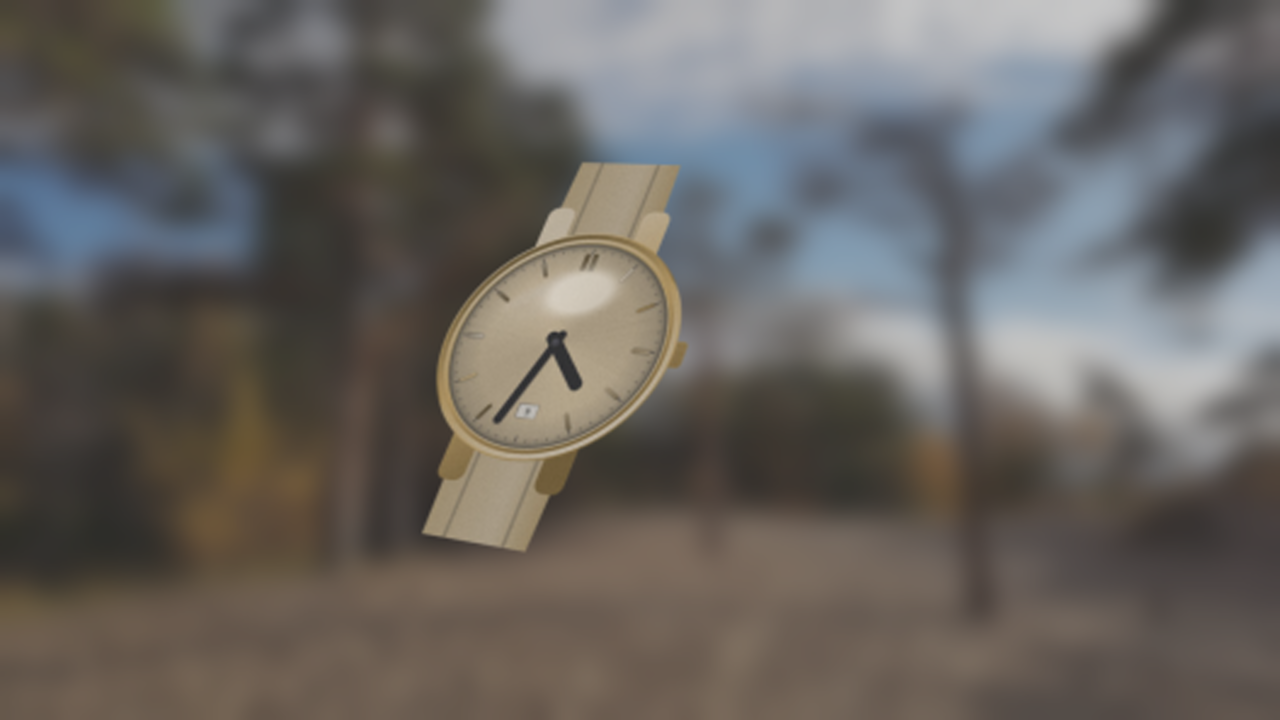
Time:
**4:33**
